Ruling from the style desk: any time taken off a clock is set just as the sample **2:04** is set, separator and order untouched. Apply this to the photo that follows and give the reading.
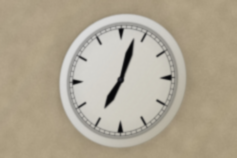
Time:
**7:03**
